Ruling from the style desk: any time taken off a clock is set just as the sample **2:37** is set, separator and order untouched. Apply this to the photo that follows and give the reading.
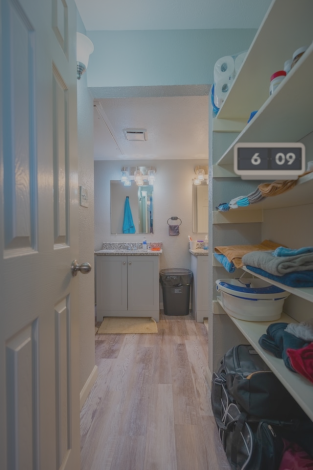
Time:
**6:09**
